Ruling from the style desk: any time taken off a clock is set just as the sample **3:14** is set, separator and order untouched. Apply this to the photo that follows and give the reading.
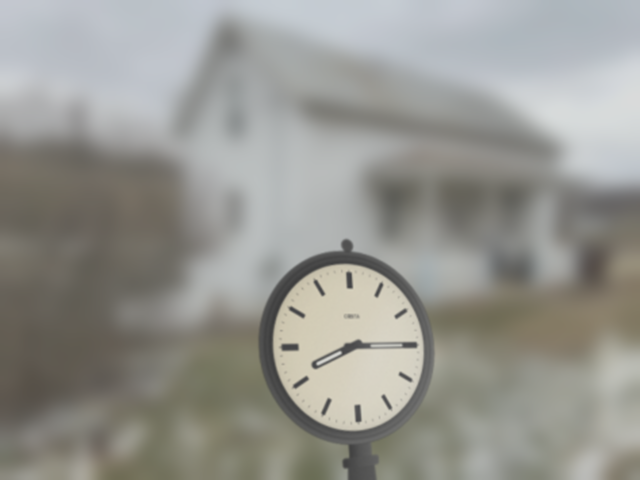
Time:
**8:15**
